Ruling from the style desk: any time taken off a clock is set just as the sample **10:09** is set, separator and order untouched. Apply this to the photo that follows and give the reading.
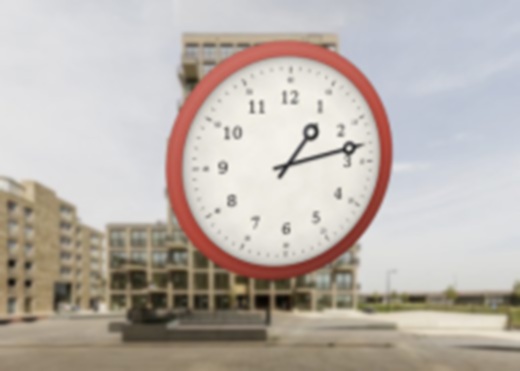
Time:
**1:13**
